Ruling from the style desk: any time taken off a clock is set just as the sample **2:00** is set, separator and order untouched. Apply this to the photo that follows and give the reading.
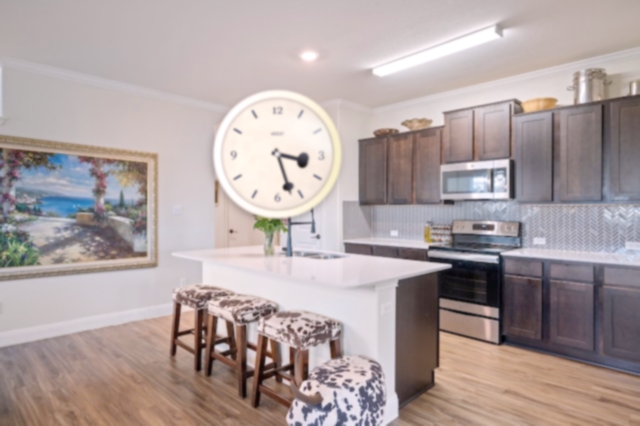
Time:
**3:27**
